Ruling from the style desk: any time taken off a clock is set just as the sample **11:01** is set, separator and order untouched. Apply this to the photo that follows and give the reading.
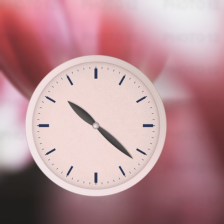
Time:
**10:22**
